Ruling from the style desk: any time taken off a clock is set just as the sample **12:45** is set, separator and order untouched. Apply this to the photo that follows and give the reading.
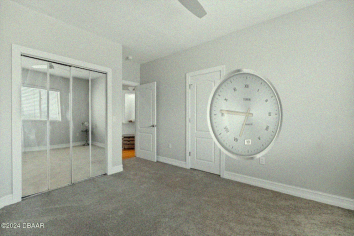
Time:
**6:46**
